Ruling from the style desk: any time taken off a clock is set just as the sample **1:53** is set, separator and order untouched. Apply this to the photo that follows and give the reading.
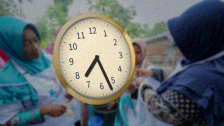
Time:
**7:27**
